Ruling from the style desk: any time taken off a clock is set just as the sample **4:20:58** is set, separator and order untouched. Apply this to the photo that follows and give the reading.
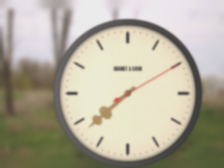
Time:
**7:38:10**
